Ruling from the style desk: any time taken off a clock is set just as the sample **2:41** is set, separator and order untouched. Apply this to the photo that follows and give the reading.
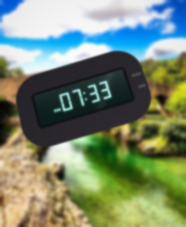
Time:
**7:33**
